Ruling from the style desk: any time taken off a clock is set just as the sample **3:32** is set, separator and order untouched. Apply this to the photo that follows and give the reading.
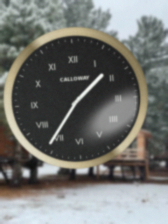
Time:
**1:36**
